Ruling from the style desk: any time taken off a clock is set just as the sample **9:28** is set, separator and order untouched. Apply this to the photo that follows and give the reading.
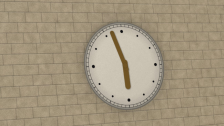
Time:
**5:57**
